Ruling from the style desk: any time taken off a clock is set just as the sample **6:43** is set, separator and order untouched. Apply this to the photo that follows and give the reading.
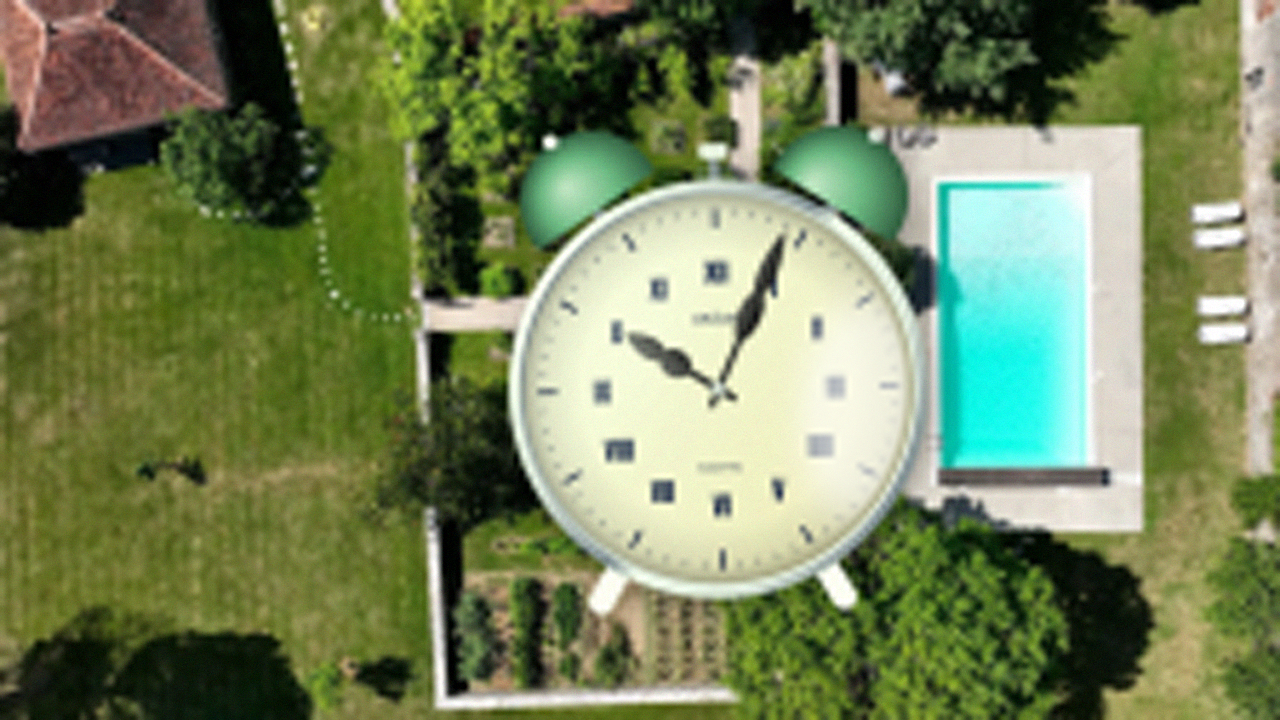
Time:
**10:04**
